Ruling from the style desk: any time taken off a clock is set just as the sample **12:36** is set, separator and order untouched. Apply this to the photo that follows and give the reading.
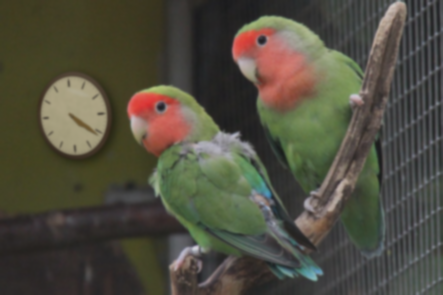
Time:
**4:21**
